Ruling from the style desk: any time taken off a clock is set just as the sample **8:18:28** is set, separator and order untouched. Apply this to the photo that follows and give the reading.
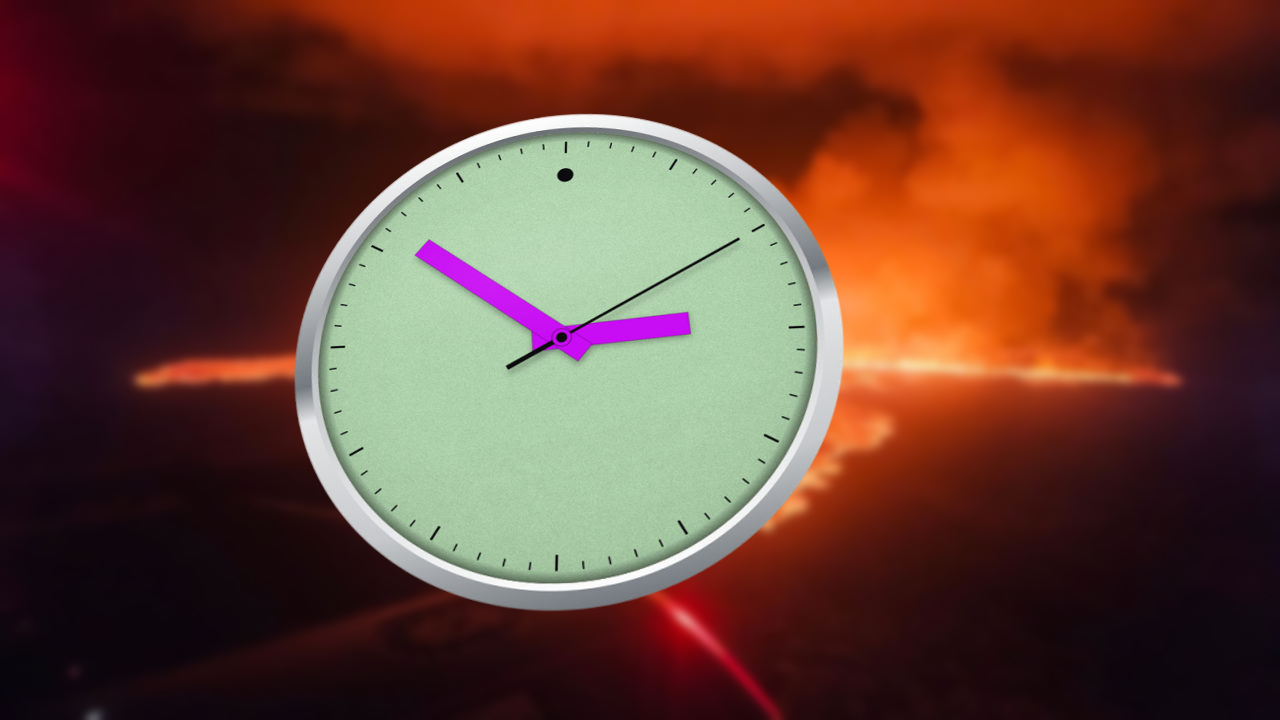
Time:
**2:51:10**
